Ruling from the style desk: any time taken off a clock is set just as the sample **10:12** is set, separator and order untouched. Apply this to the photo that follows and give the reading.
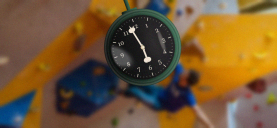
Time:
**5:58**
